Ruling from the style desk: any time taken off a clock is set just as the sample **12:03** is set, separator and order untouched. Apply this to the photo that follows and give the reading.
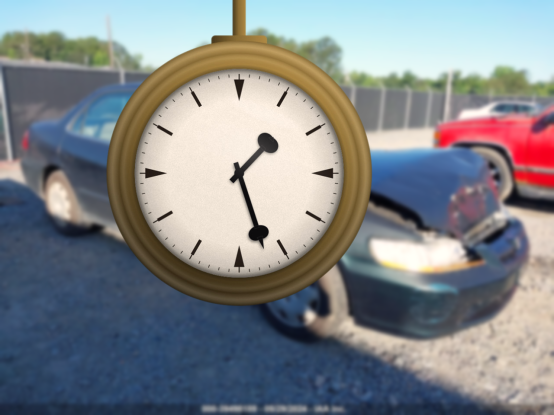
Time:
**1:27**
